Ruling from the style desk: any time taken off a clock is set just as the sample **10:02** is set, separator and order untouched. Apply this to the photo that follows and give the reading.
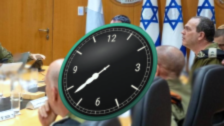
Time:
**7:38**
